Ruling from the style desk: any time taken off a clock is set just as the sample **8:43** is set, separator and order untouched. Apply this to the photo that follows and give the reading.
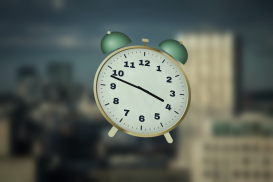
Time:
**3:48**
